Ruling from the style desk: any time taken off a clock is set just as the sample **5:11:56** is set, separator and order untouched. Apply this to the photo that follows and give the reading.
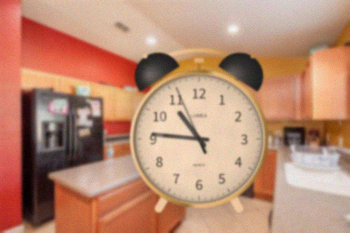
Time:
**10:45:56**
